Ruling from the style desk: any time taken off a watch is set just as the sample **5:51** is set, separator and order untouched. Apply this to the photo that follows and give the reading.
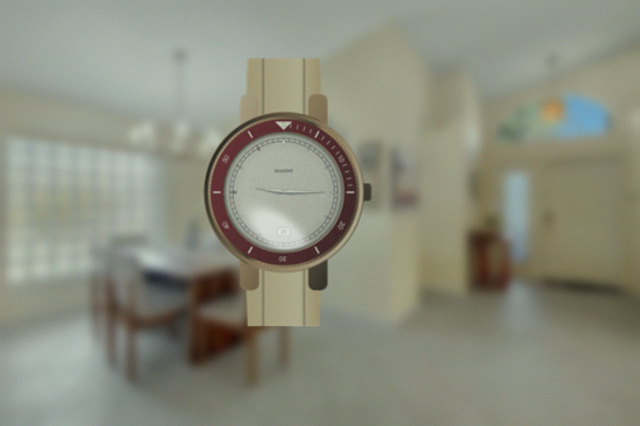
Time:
**9:15**
